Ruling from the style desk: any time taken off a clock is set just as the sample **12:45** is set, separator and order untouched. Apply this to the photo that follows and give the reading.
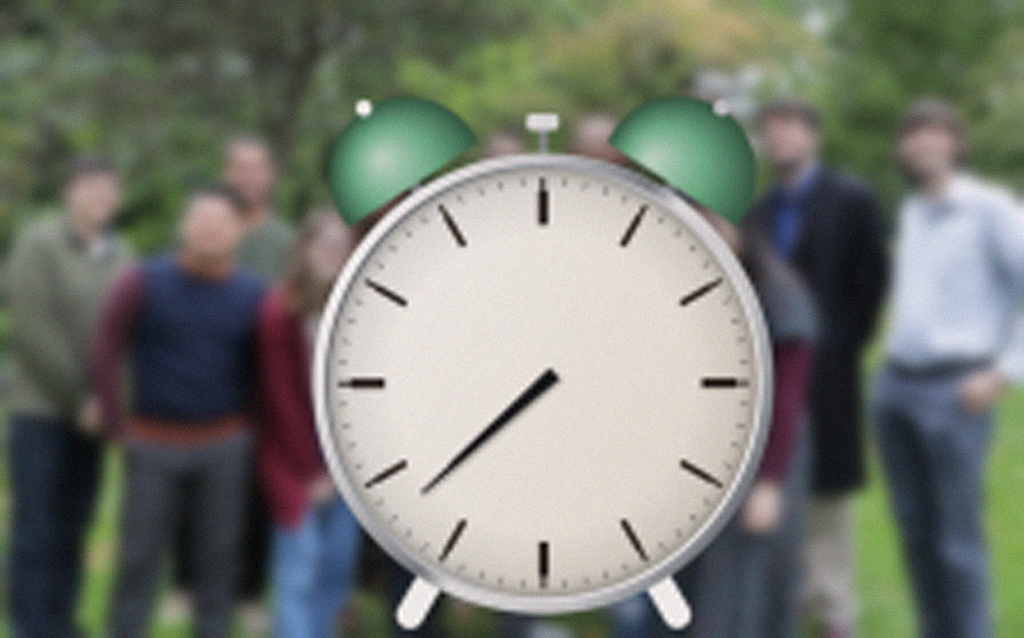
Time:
**7:38**
